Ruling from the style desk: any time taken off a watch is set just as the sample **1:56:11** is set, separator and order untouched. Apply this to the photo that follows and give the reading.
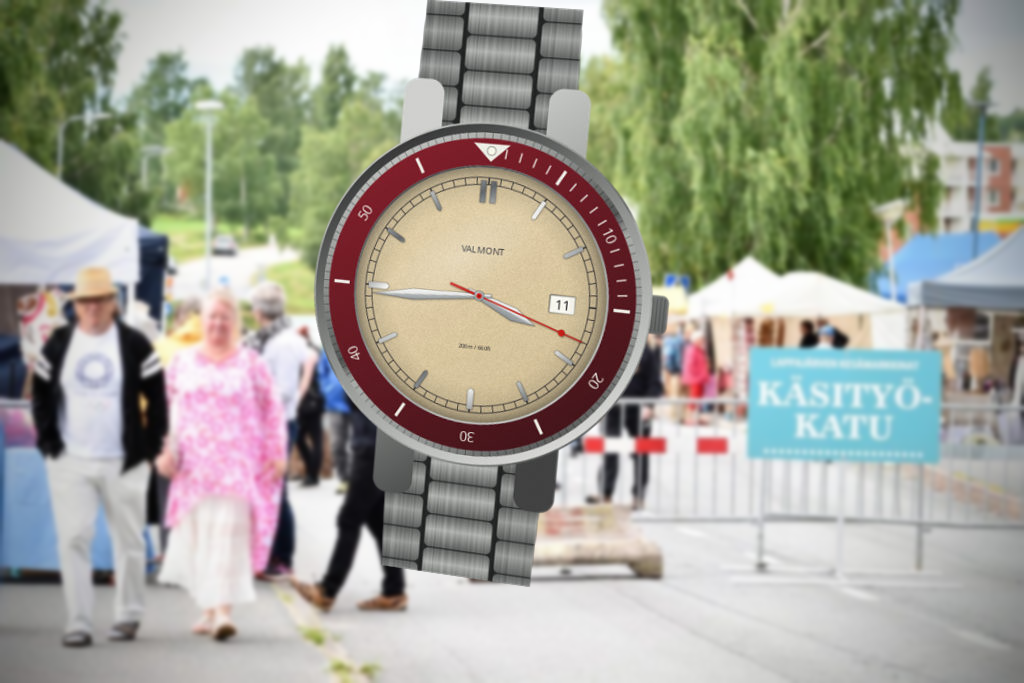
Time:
**3:44:18**
